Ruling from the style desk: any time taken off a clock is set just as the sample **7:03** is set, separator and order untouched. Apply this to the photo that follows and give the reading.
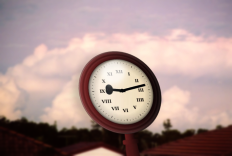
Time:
**9:13**
